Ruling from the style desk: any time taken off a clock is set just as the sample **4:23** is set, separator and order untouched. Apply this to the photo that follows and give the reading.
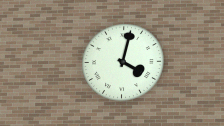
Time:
**4:02**
